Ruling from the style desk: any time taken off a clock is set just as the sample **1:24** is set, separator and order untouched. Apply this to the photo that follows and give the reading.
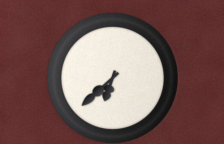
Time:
**6:38**
